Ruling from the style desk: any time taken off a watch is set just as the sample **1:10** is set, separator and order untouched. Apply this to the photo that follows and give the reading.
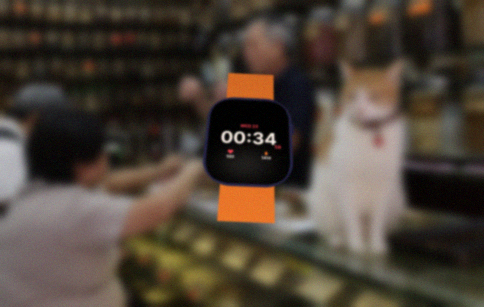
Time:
**0:34**
